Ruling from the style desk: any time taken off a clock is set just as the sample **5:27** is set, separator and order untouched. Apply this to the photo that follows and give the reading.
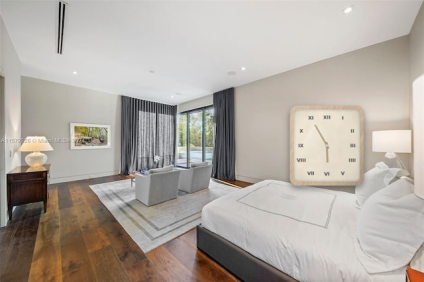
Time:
**5:55**
